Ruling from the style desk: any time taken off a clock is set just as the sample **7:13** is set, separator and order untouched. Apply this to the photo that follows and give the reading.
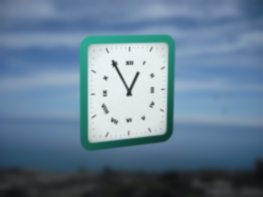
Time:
**12:55**
